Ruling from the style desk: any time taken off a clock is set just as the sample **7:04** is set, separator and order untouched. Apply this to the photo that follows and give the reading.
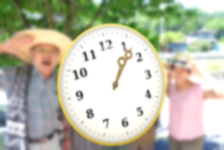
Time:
**1:07**
